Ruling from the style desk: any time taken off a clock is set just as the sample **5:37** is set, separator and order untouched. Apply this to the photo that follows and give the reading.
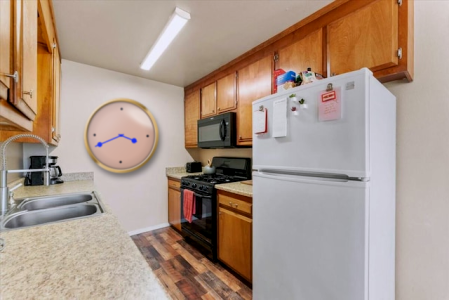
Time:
**3:41**
